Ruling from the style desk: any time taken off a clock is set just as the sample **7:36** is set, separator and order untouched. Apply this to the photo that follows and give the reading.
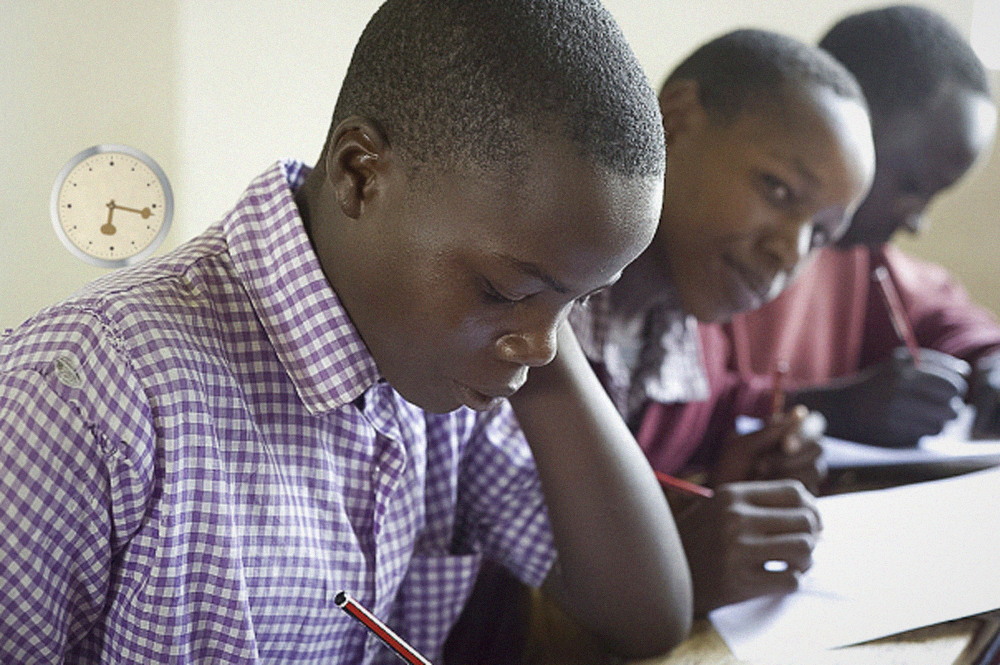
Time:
**6:17**
